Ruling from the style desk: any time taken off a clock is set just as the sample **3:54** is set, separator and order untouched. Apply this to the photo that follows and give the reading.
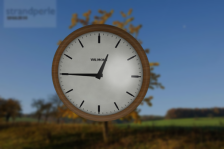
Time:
**12:45**
